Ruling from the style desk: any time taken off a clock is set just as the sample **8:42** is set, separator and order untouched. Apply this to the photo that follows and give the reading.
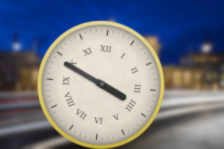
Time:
**3:49**
